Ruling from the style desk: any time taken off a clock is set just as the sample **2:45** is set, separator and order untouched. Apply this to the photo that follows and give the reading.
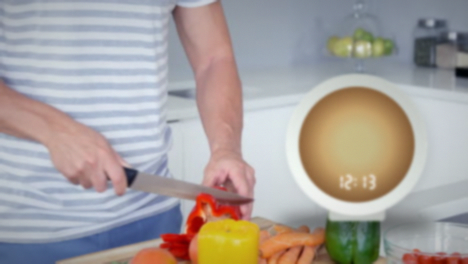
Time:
**12:13**
